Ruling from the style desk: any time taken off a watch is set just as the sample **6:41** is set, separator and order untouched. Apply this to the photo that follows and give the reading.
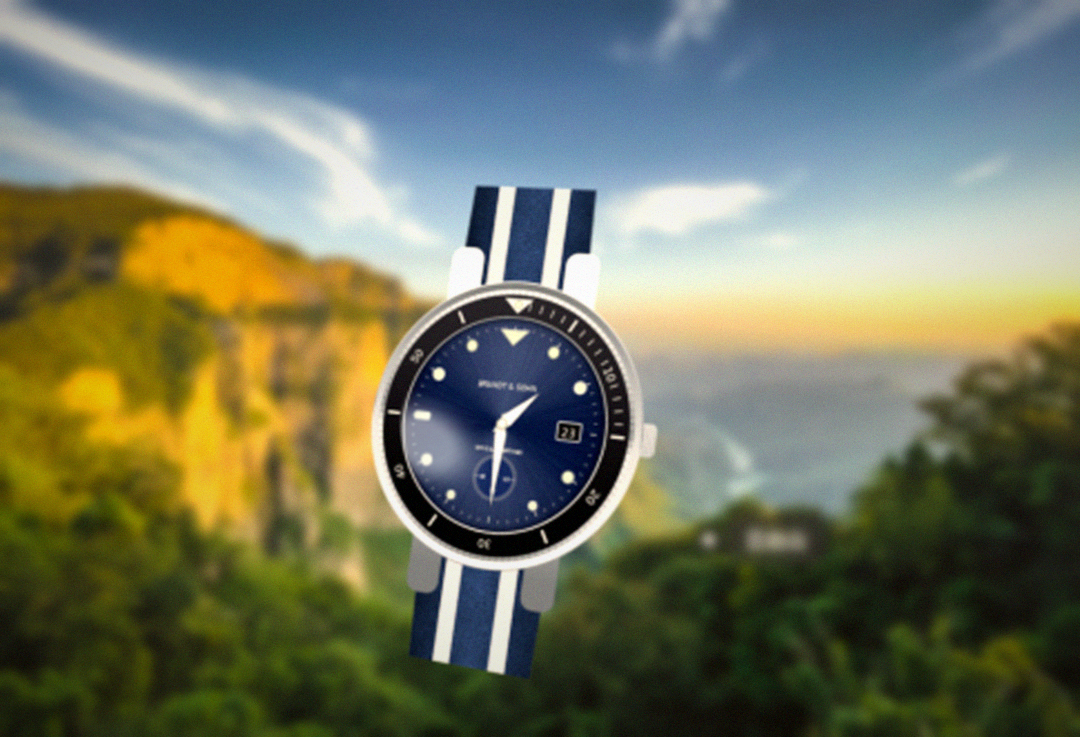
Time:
**1:30**
